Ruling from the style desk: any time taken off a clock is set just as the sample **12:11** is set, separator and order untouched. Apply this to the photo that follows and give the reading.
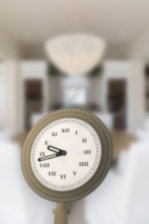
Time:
**9:43**
